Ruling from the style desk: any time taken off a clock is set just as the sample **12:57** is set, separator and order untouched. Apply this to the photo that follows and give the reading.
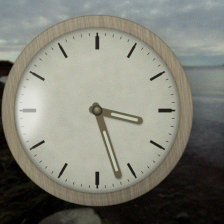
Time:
**3:27**
